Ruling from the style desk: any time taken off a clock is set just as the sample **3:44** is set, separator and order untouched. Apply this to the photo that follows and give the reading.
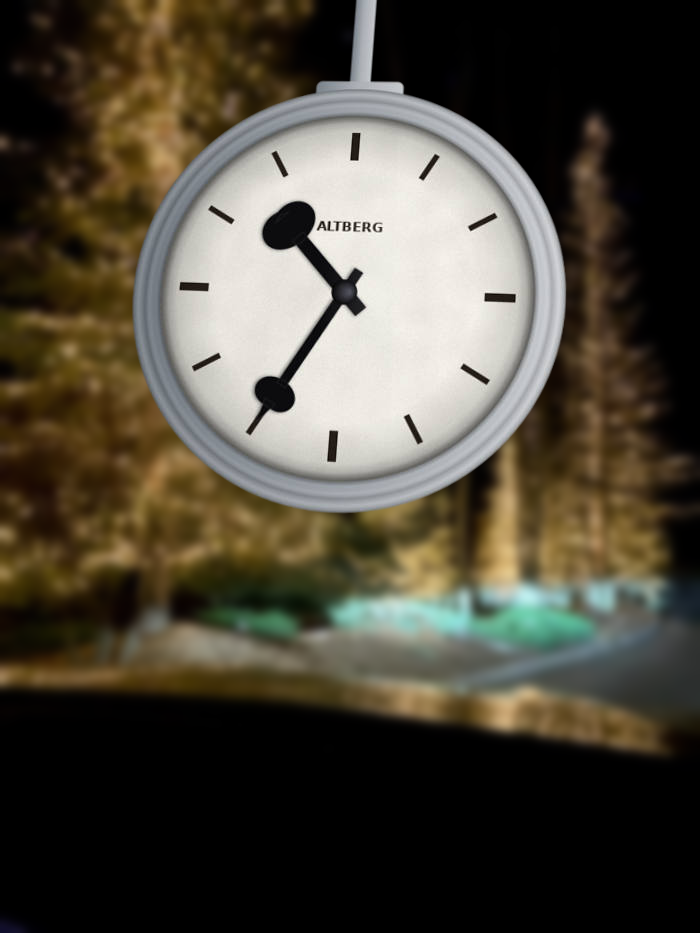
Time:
**10:35**
